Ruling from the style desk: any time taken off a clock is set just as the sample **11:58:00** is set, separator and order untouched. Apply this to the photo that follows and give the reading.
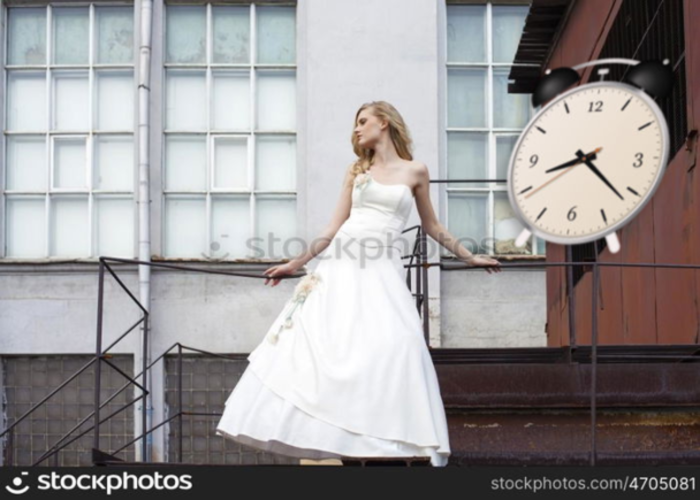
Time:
**8:21:39**
